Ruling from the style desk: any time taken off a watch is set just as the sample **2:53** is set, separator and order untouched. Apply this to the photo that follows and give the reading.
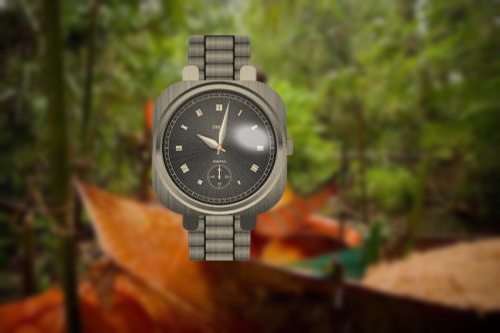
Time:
**10:02**
